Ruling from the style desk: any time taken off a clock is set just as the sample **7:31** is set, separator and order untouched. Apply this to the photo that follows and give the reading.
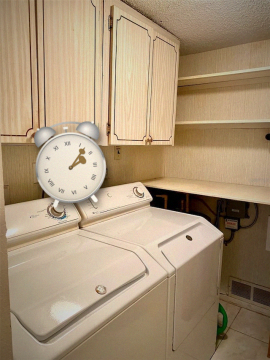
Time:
**2:07**
